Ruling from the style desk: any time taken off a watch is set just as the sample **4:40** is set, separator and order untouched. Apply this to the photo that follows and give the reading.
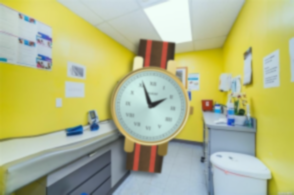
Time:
**1:56**
